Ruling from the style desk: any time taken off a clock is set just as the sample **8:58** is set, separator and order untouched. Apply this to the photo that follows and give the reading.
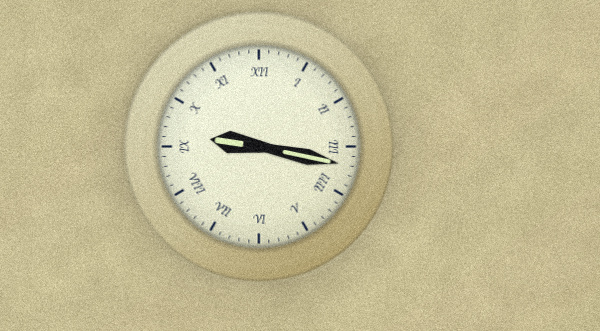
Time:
**9:17**
